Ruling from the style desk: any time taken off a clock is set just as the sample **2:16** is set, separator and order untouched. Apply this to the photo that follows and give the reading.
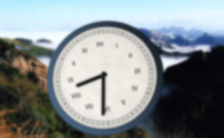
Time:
**8:31**
